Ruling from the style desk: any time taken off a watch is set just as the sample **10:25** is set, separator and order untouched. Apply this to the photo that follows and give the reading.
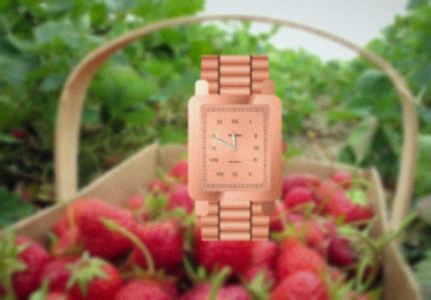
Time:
**11:49**
